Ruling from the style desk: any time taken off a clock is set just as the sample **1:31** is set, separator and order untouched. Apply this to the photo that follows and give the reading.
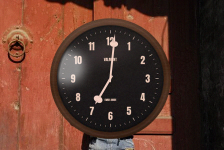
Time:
**7:01**
